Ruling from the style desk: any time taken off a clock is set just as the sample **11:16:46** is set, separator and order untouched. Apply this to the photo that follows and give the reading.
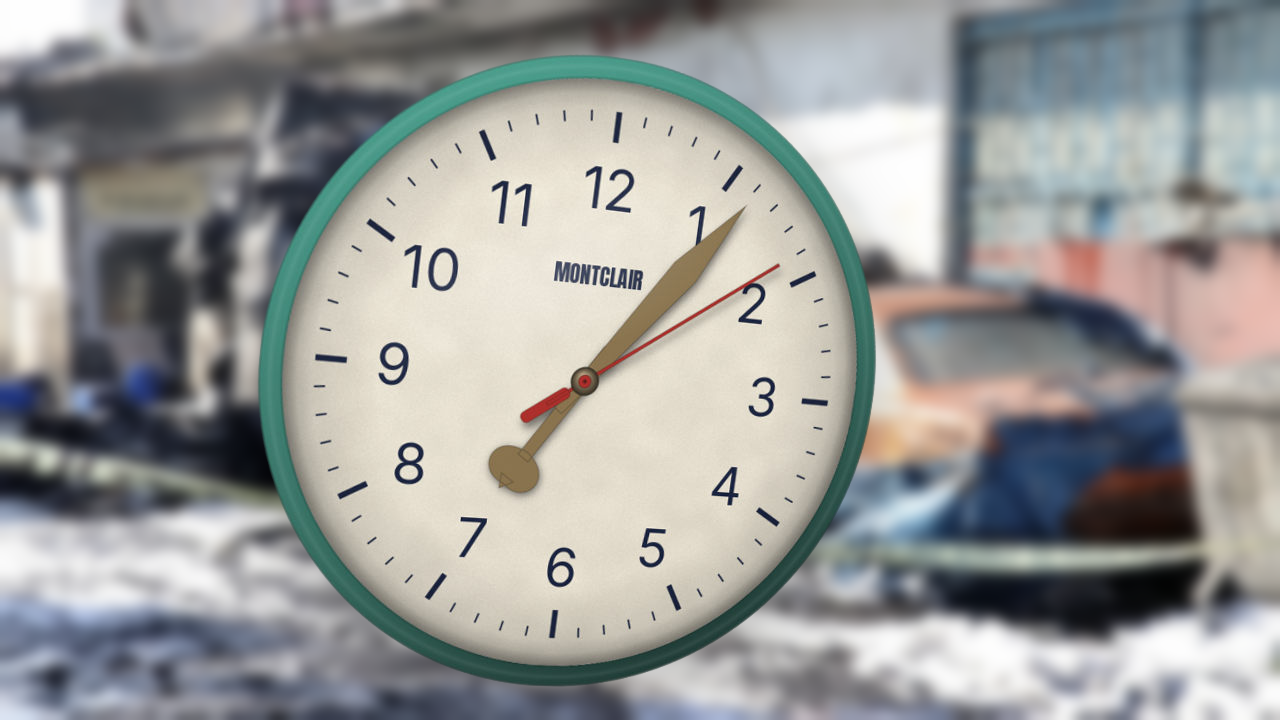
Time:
**7:06:09**
